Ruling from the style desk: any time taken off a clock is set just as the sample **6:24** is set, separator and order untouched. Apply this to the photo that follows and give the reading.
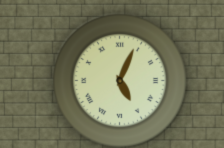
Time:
**5:04**
